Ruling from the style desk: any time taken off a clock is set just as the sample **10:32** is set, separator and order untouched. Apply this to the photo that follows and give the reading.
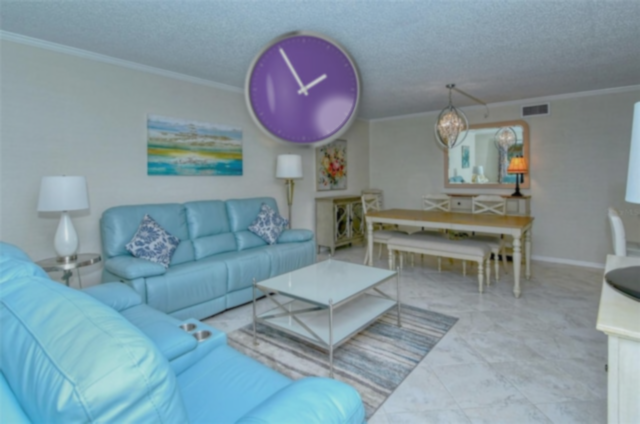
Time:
**1:55**
